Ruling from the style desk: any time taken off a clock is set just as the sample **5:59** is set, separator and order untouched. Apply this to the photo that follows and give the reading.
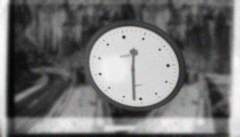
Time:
**12:32**
